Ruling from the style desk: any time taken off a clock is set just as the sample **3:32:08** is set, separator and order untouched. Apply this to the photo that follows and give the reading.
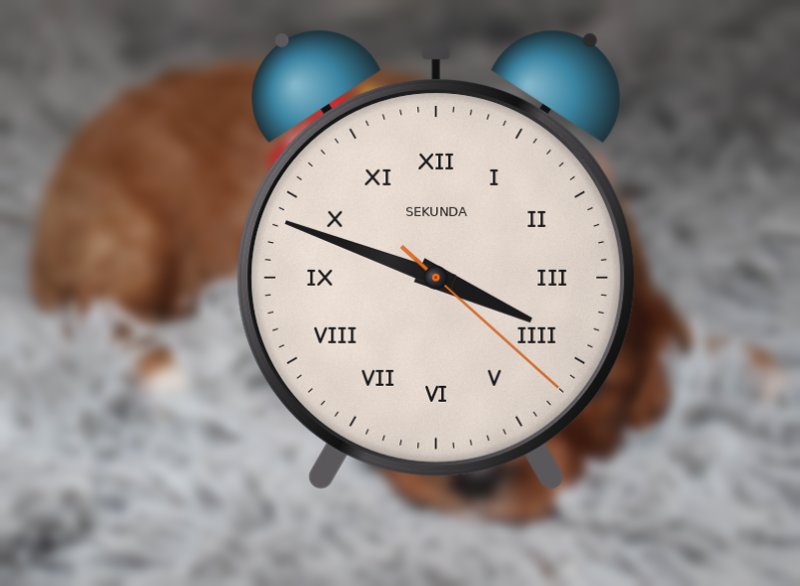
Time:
**3:48:22**
